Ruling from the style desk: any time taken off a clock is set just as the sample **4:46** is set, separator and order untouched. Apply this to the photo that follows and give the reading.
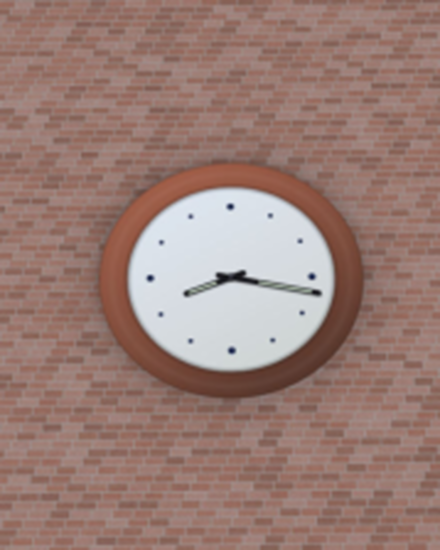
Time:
**8:17**
